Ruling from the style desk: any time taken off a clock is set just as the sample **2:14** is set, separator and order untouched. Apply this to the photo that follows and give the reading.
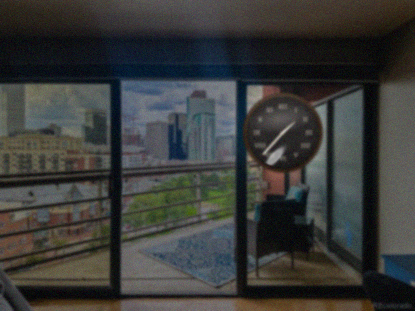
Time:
**1:37**
